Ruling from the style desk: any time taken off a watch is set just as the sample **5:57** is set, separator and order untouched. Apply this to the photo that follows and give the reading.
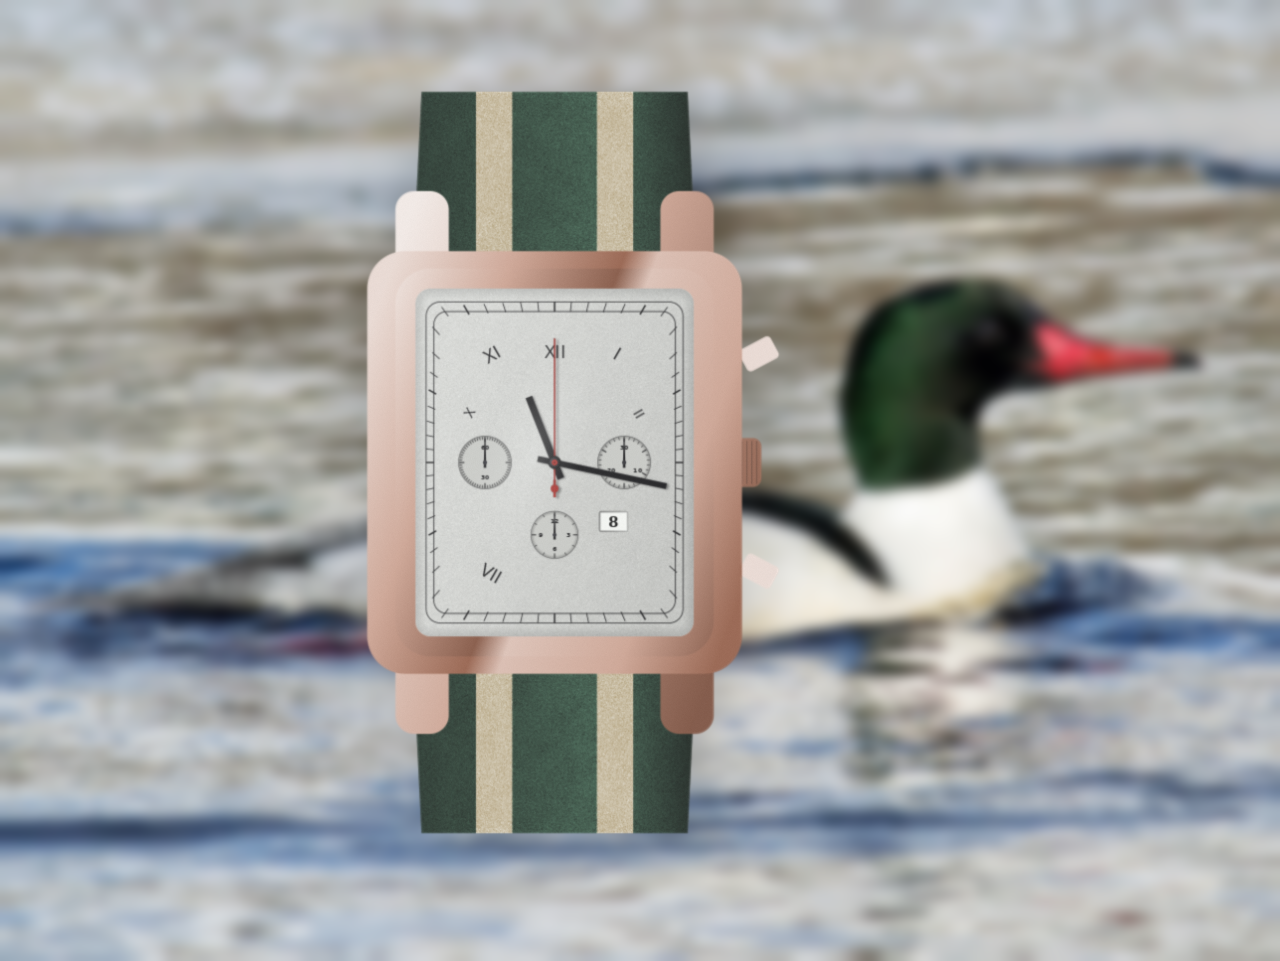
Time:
**11:17**
